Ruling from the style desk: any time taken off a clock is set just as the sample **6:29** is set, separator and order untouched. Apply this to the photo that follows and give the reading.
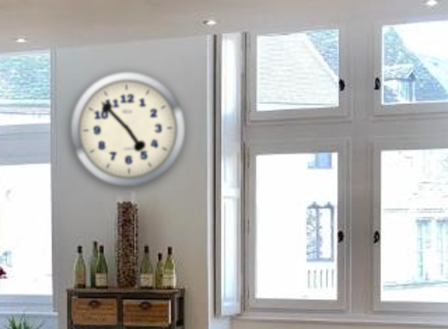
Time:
**4:53**
